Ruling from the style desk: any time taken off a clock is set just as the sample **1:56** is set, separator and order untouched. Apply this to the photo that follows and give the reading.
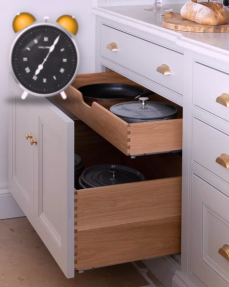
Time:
**7:05**
